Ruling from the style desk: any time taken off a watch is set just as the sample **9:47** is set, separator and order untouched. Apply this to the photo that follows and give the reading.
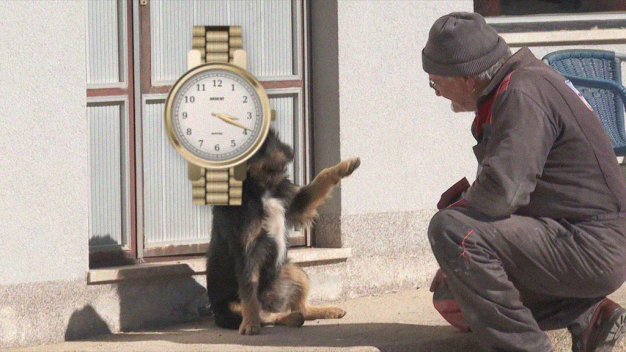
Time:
**3:19**
